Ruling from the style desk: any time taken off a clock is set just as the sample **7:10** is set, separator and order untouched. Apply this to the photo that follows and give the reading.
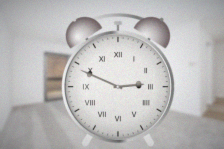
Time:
**2:49**
